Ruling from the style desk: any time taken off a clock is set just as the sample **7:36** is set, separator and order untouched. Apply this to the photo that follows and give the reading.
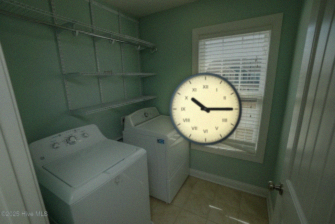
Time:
**10:15**
